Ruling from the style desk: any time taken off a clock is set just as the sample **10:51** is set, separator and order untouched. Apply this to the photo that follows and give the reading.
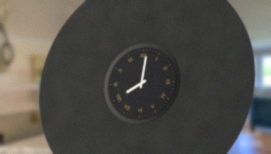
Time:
**8:01**
